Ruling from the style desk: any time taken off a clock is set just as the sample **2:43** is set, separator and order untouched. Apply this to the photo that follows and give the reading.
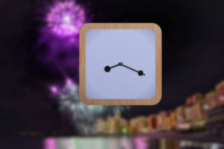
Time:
**8:19**
